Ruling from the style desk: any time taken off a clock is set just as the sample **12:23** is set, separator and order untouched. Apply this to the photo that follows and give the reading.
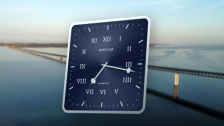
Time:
**7:17**
